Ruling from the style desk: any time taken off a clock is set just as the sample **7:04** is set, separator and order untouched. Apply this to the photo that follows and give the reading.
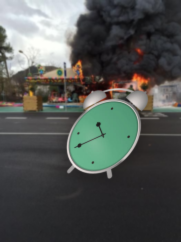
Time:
**10:40**
